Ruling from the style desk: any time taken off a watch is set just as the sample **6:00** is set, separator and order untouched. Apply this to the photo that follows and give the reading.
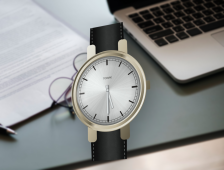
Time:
**5:30**
